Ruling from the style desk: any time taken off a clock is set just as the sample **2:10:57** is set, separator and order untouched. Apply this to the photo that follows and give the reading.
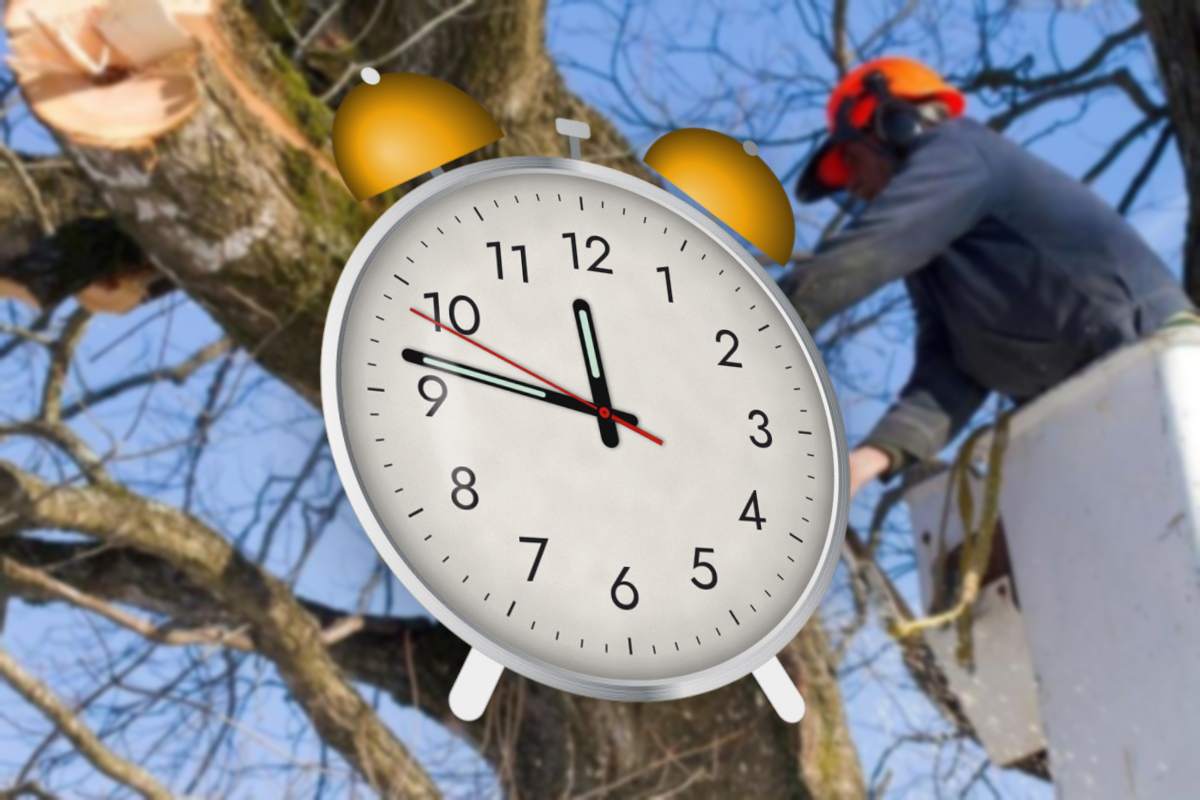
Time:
**11:46:49**
